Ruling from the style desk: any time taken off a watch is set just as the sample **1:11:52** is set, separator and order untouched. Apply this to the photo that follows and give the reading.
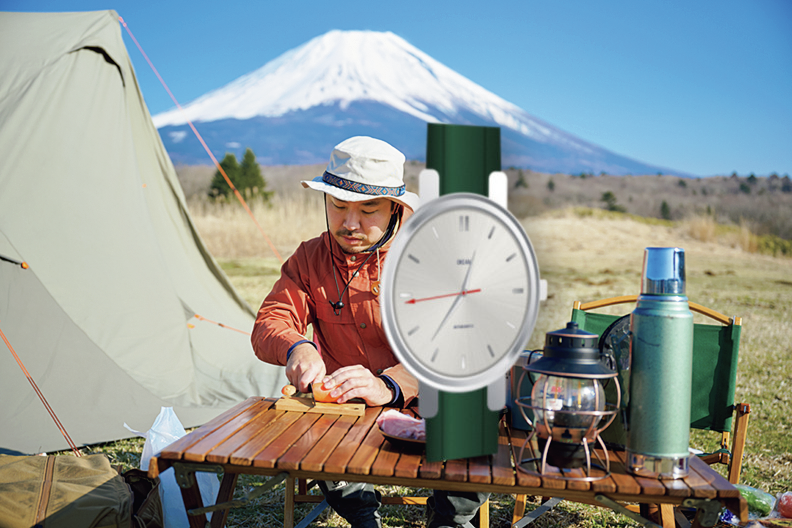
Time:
**12:36:44**
